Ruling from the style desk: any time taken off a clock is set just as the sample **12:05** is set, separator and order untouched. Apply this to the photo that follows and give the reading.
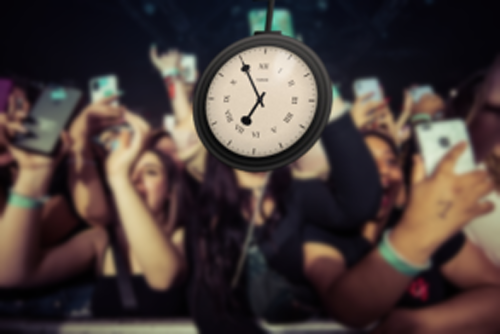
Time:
**6:55**
